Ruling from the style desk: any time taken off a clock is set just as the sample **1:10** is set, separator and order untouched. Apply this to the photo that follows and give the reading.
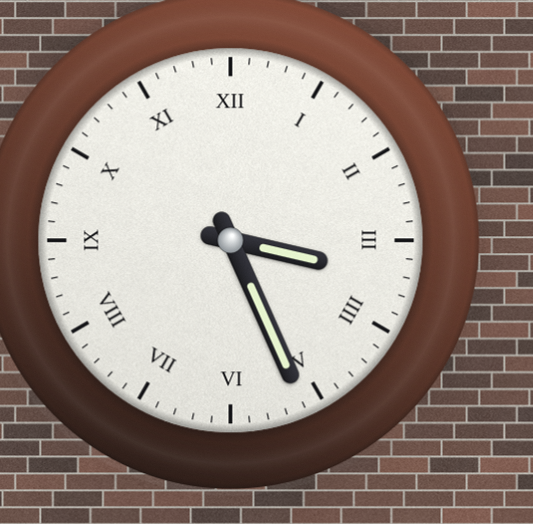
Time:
**3:26**
